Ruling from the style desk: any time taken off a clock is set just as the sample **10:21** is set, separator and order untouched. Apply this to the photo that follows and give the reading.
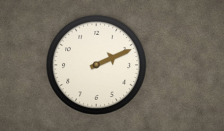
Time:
**2:11**
